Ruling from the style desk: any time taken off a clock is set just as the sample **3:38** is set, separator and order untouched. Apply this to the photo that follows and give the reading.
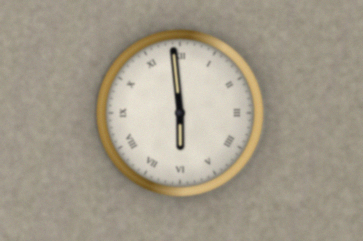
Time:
**5:59**
